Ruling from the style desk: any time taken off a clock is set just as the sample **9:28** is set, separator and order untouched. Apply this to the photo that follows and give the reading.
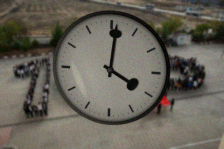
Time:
**4:01**
